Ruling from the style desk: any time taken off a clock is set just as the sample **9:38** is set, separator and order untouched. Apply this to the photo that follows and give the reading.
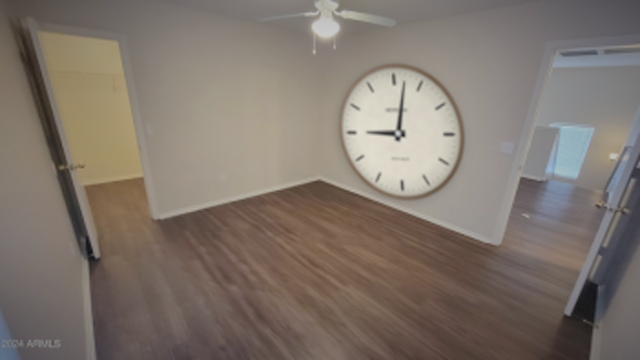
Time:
**9:02**
